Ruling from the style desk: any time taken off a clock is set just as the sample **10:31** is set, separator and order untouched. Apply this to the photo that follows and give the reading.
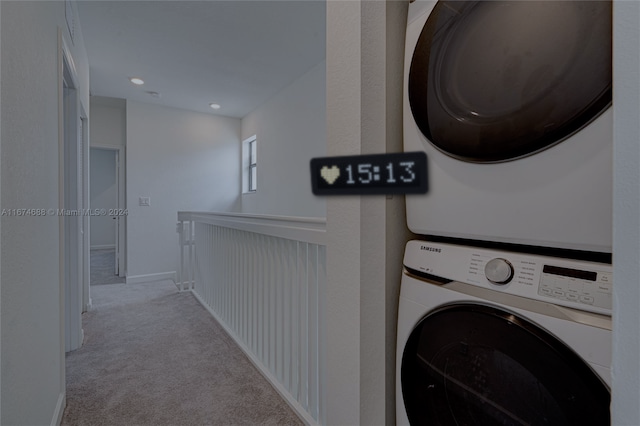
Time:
**15:13**
